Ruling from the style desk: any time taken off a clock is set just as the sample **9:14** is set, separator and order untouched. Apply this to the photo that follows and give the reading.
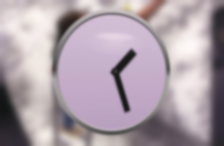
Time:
**1:27**
